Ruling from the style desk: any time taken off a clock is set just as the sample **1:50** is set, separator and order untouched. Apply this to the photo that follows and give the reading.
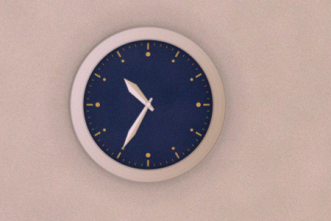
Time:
**10:35**
